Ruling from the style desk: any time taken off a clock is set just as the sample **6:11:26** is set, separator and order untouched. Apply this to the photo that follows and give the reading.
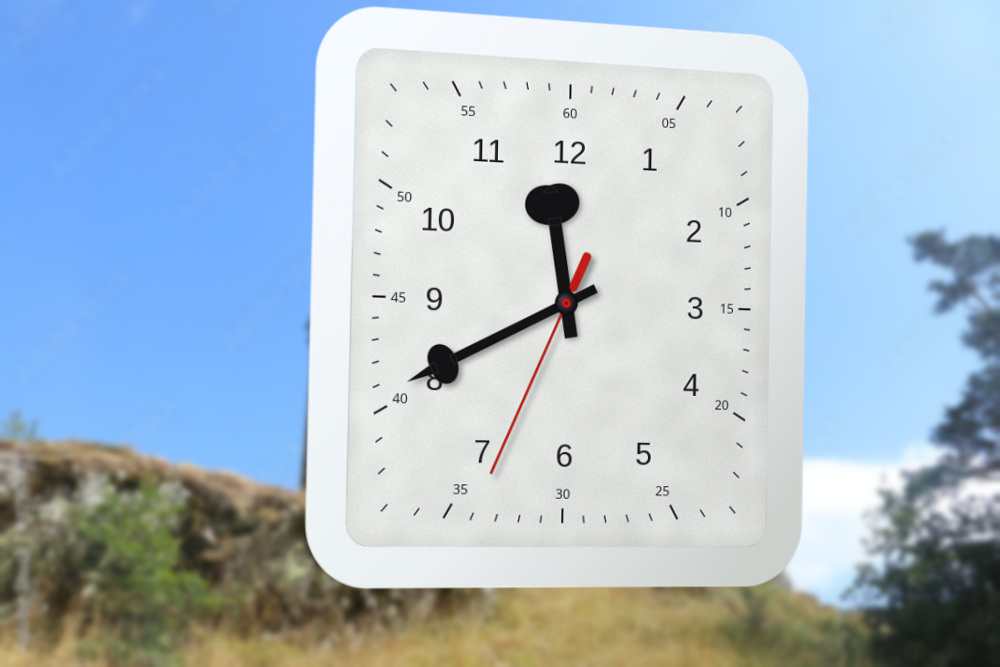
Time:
**11:40:34**
